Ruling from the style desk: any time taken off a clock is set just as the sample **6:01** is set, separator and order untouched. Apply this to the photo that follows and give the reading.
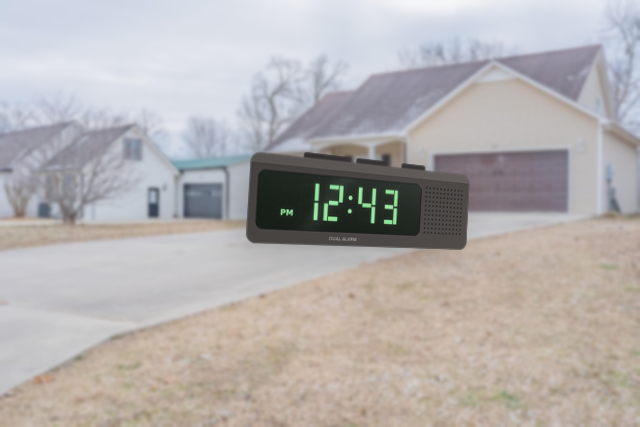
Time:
**12:43**
